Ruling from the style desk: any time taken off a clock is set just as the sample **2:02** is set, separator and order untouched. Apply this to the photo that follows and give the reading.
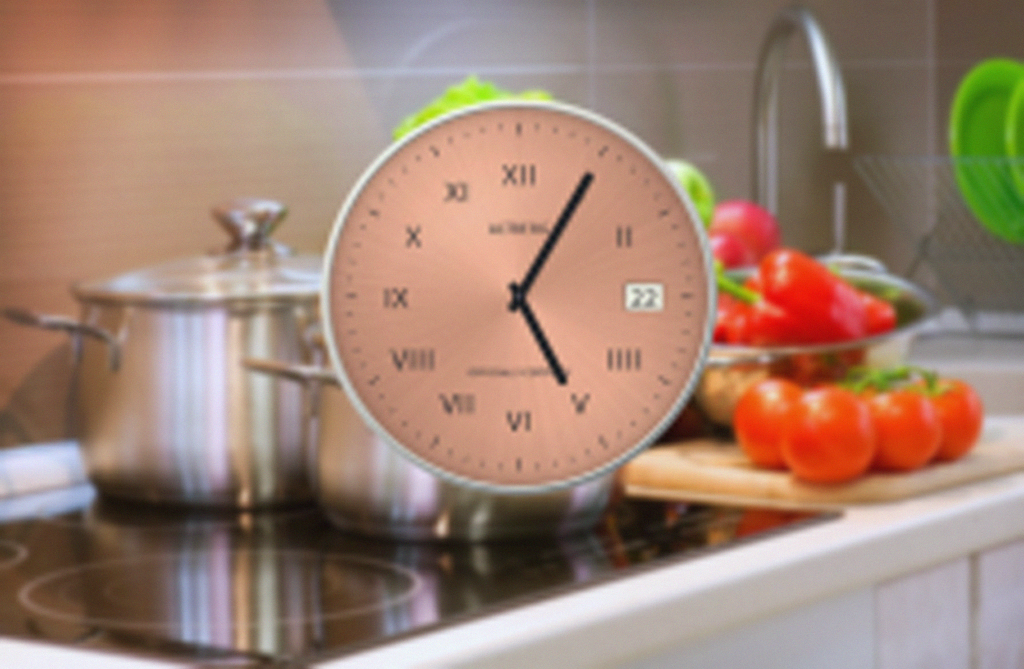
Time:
**5:05**
